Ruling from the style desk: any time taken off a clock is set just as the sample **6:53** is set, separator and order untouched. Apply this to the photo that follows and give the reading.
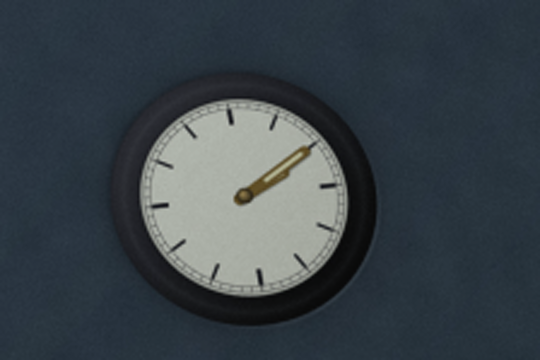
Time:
**2:10**
